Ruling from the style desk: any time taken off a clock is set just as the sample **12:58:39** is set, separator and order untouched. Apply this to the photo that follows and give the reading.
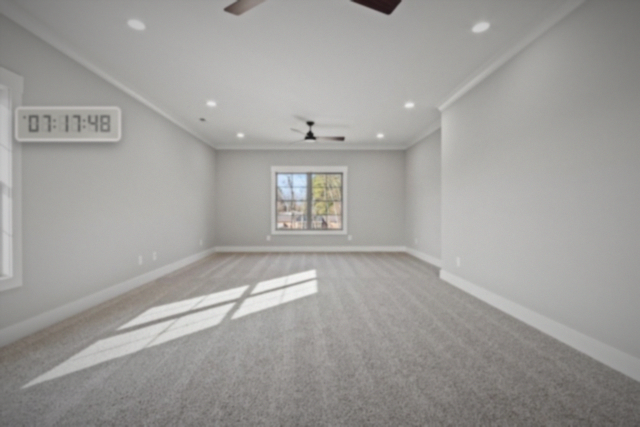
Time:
**7:17:48**
